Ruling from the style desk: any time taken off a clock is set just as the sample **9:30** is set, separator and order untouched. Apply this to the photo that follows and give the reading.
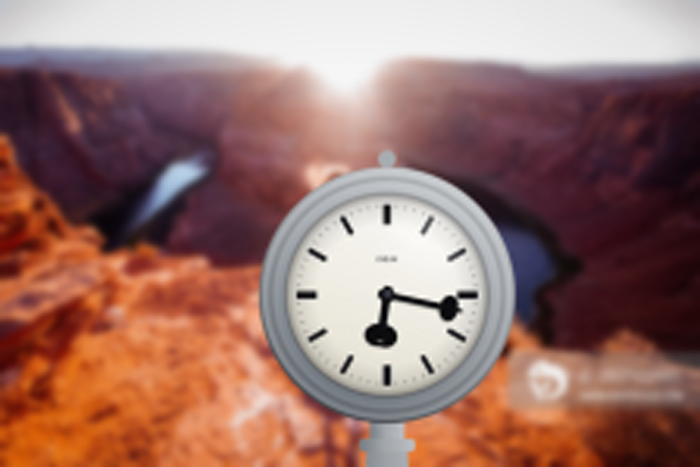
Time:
**6:17**
